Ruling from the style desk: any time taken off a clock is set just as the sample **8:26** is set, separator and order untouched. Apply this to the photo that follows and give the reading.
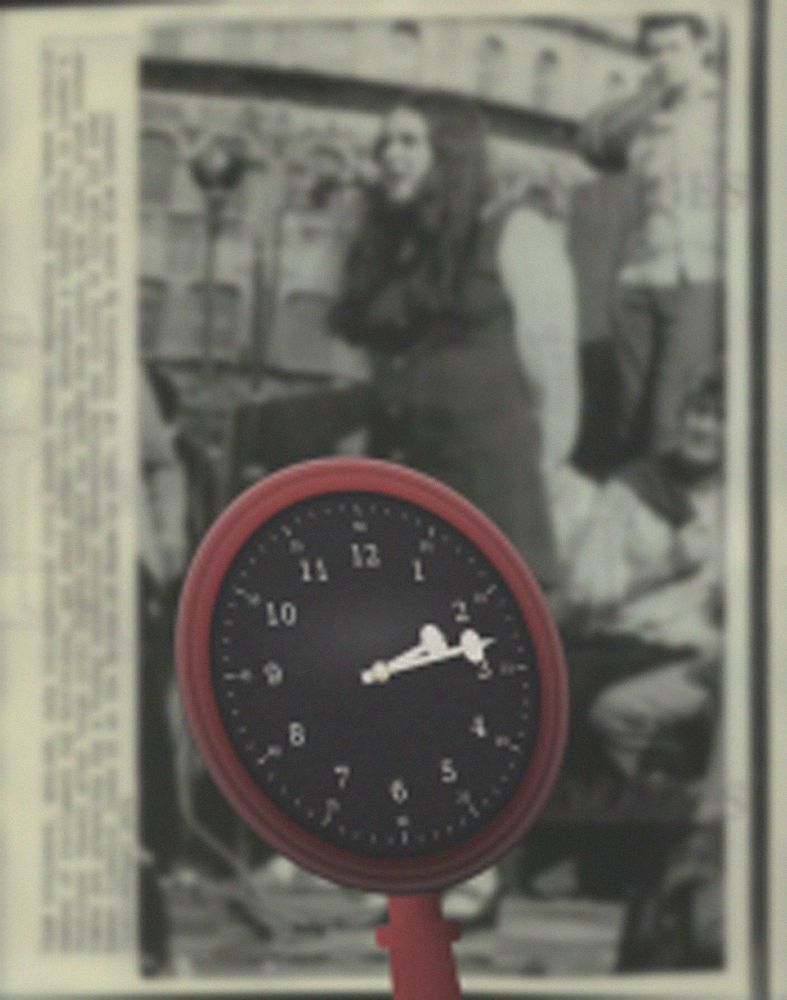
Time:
**2:13**
